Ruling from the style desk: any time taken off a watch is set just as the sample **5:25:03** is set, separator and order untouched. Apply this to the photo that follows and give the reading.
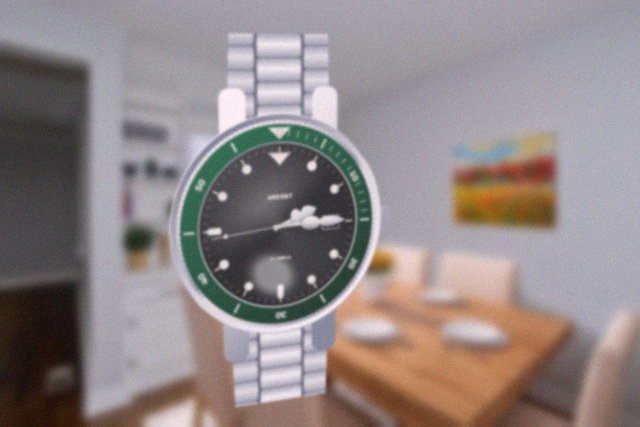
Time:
**2:14:44**
